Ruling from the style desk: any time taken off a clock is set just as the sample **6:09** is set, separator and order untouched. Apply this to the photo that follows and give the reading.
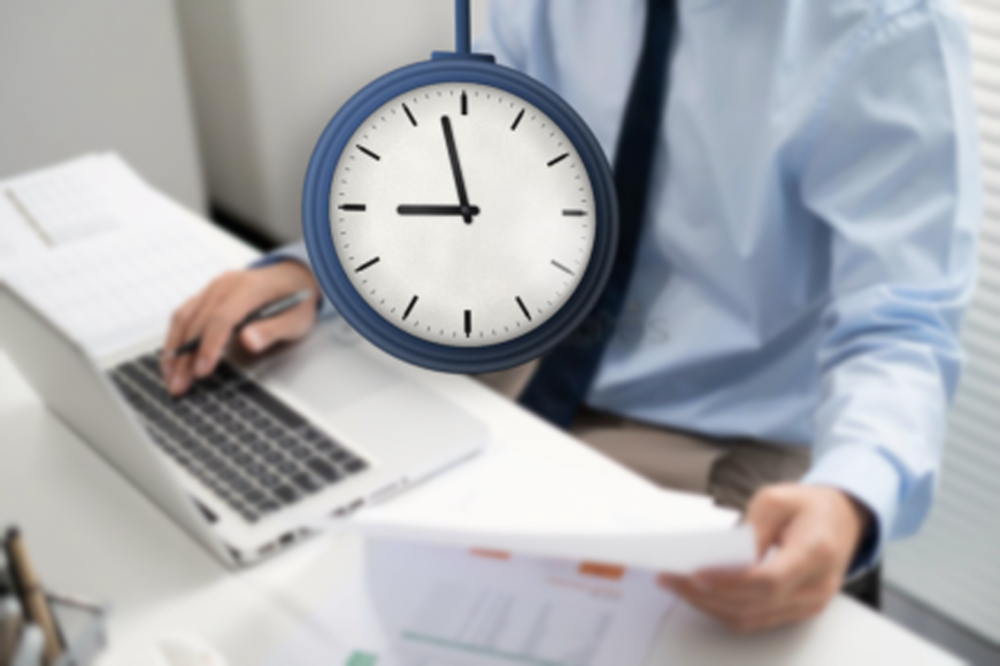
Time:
**8:58**
